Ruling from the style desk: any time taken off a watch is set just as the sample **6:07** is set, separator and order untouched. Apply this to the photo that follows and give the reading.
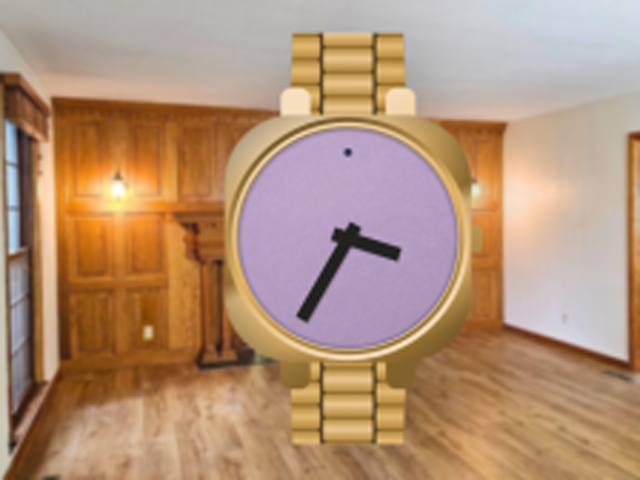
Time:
**3:35**
